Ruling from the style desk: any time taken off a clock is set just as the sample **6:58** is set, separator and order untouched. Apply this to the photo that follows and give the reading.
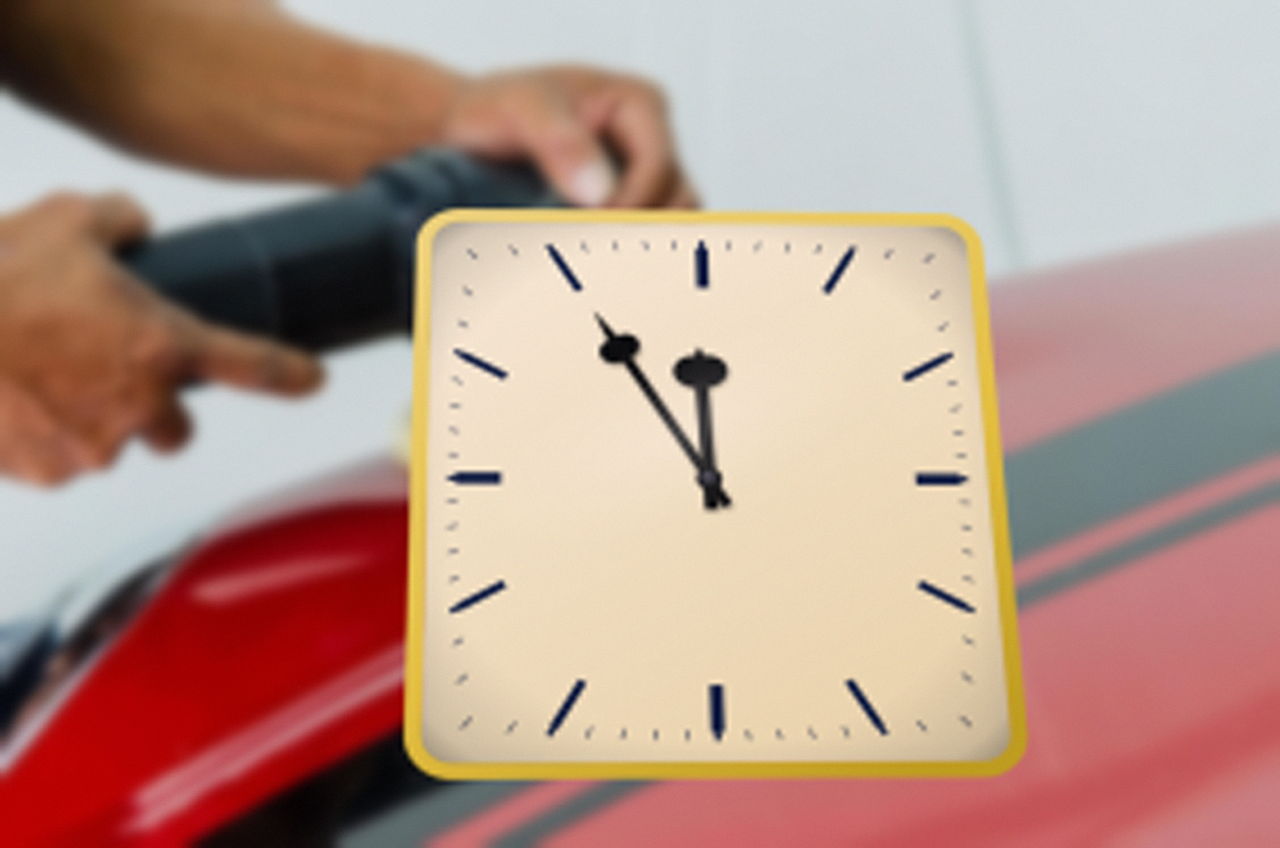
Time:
**11:55**
